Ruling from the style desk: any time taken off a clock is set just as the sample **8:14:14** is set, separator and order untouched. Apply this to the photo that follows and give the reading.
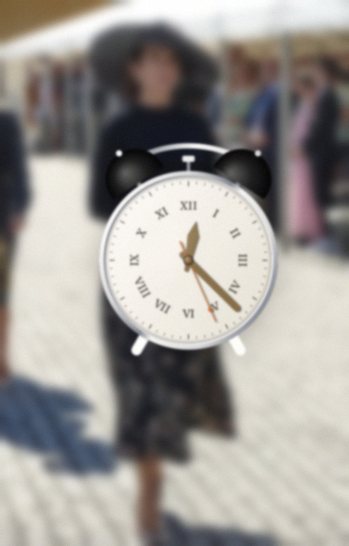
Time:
**12:22:26**
